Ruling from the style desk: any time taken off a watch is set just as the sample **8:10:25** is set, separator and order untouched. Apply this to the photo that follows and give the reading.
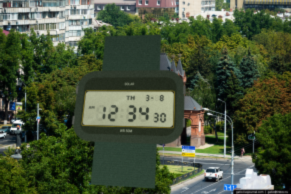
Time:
**12:34:30**
